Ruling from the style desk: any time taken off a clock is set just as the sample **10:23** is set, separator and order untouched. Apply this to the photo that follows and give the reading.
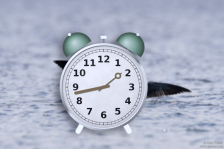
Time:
**1:43**
